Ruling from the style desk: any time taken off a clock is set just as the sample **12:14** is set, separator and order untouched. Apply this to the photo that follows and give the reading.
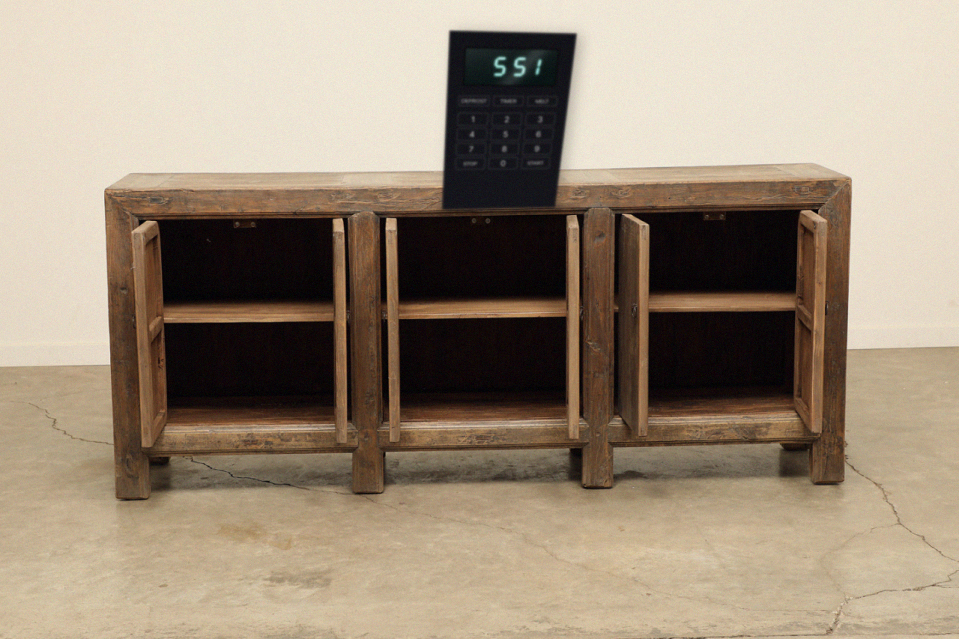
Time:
**5:51**
